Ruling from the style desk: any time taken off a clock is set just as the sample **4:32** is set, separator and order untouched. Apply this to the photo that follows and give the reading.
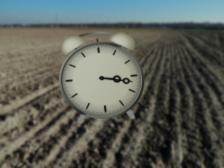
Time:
**3:17**
